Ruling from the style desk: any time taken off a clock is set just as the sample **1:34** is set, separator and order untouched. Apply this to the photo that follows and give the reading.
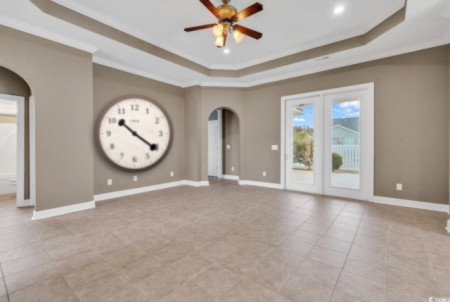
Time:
**10:21**
